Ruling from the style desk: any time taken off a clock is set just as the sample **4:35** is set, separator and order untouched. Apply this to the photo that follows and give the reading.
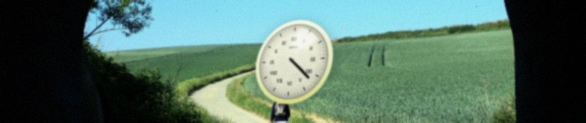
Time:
**4:22**
